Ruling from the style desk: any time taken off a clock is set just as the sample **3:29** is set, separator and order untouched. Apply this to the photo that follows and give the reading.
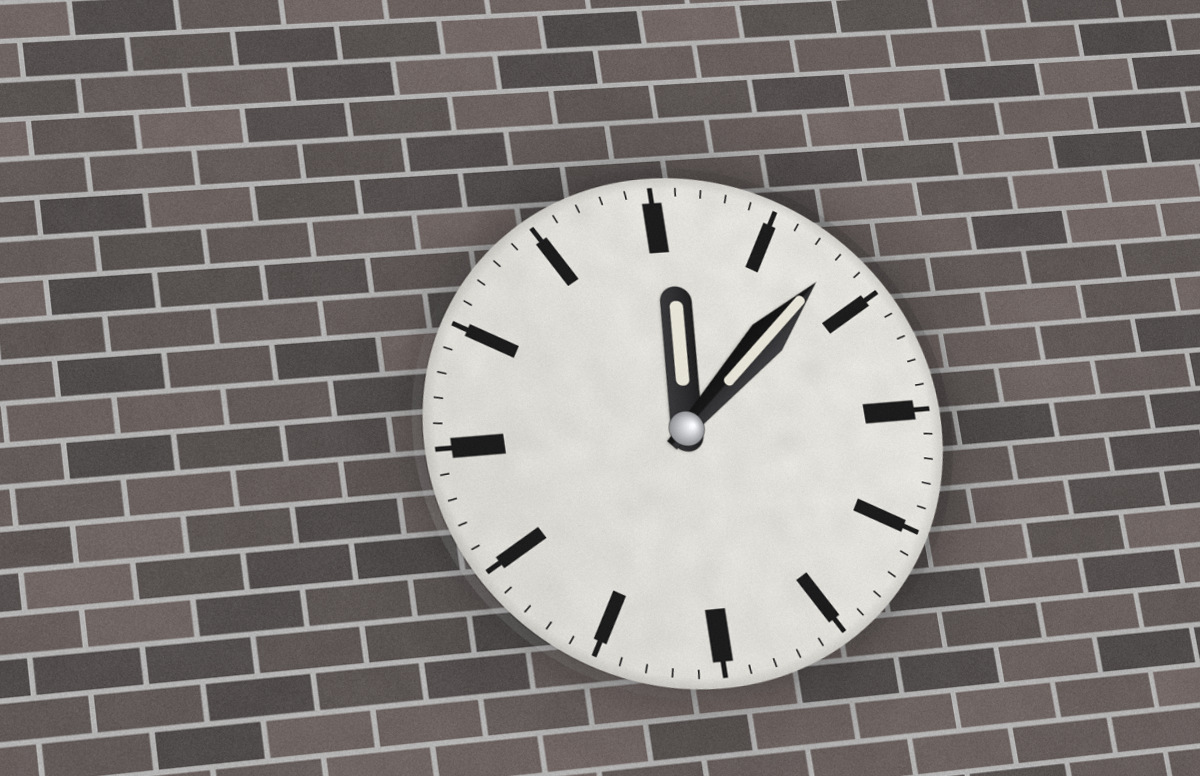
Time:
**12:08**
